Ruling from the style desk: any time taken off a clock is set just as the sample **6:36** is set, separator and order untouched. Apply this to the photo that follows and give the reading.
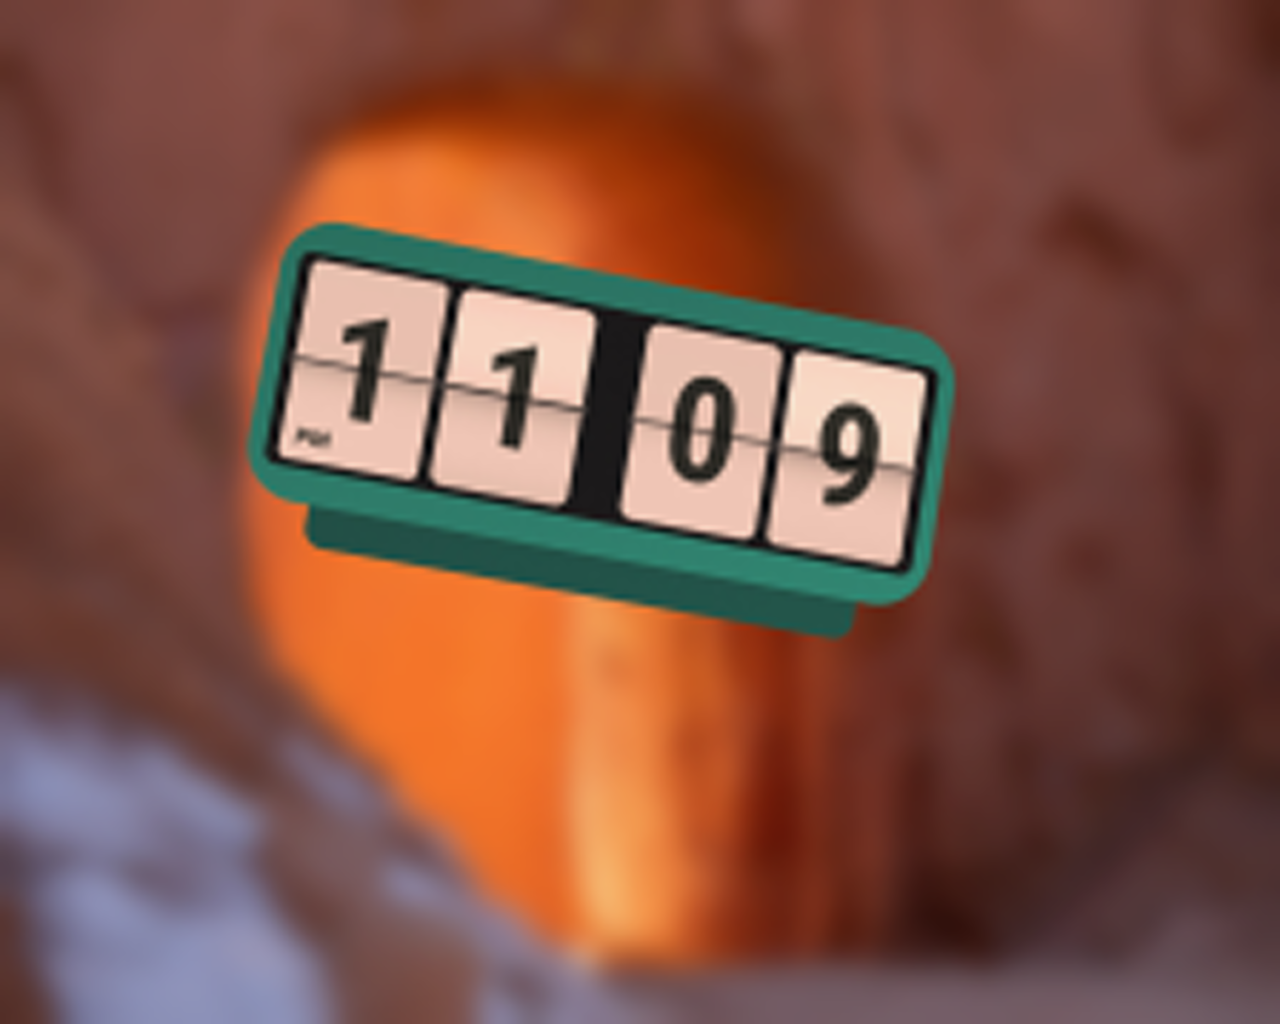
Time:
**11:09**
